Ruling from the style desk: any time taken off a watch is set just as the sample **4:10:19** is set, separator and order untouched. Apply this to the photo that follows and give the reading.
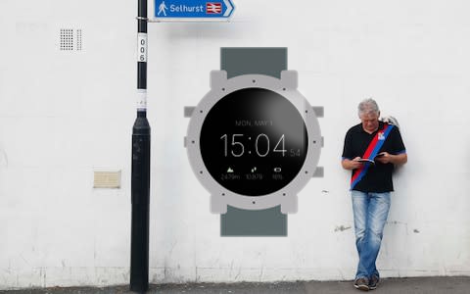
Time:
**15:04:54**
